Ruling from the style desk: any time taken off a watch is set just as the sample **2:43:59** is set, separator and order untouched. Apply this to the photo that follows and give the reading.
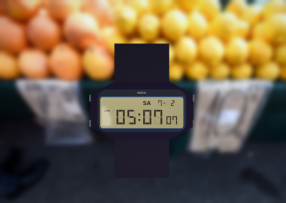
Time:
**5:07:07**
